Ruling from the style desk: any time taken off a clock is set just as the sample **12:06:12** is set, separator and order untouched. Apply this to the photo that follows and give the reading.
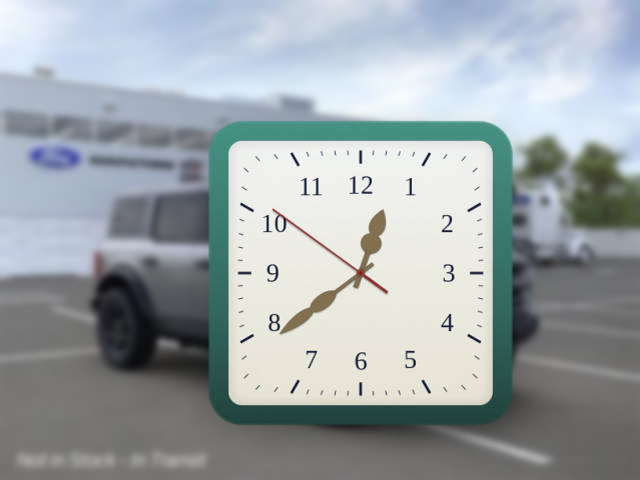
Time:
**12:38:51**
